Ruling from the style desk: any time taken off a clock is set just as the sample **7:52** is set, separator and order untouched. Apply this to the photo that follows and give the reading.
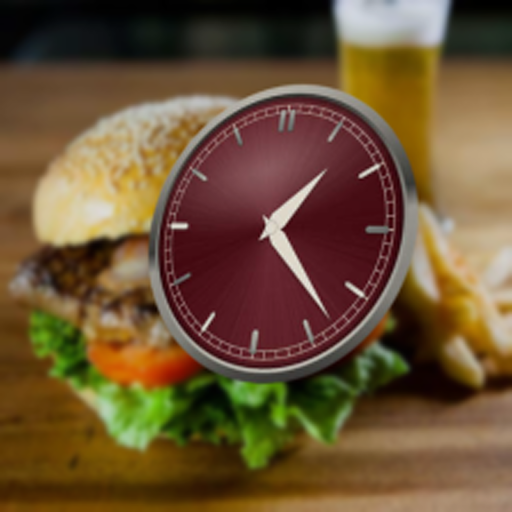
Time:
**1:23**
